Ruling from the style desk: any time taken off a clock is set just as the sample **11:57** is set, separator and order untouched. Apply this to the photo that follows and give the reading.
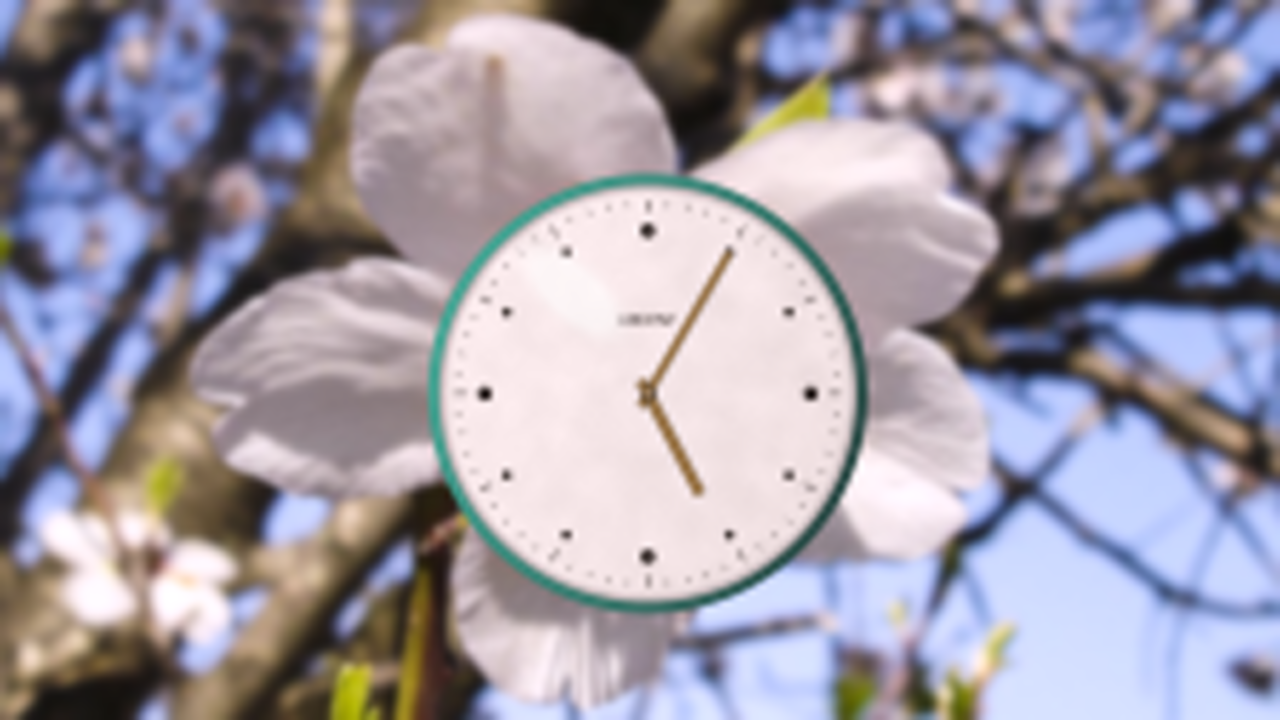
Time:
**5:05**
